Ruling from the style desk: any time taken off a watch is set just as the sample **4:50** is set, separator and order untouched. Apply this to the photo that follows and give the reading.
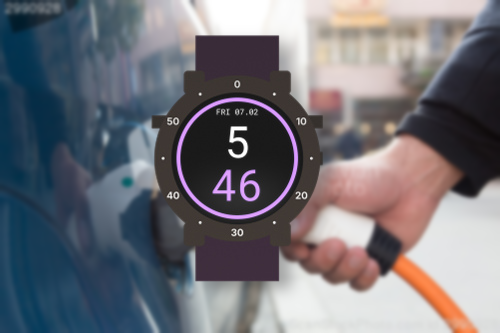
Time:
**5:46**
